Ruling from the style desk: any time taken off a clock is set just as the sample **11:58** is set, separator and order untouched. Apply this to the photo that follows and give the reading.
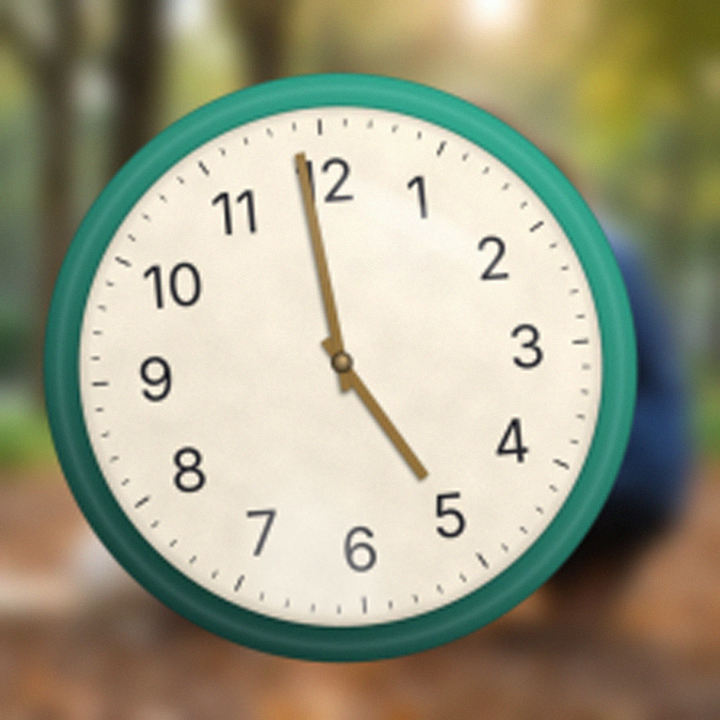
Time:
**4:59**
